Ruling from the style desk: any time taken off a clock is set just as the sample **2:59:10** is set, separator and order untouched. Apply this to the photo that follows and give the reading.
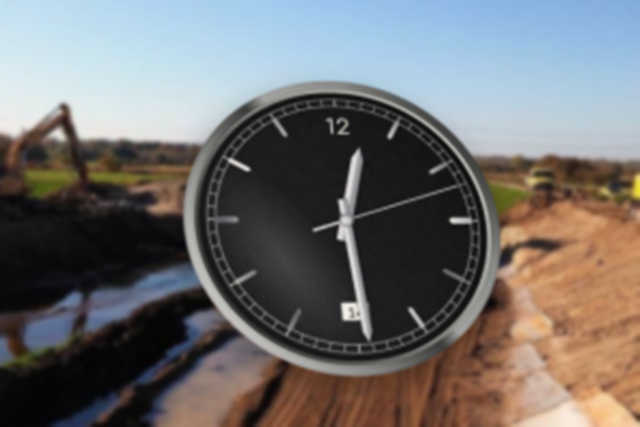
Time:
**12:29:12**
